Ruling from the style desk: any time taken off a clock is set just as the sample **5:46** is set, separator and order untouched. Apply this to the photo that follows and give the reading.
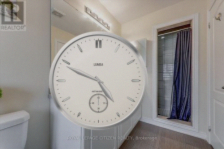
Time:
**4:49**
